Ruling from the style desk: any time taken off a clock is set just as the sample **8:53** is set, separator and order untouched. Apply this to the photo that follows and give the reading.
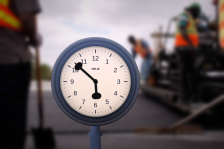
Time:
**5:52**
